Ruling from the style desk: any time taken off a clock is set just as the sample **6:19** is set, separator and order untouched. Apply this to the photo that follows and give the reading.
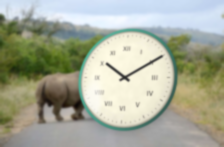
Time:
**10:10**
